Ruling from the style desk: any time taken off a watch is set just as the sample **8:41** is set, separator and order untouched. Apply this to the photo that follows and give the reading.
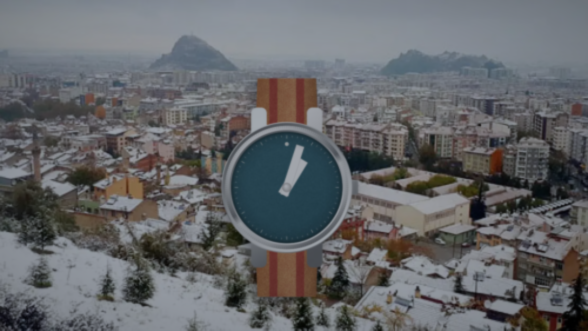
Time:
**1:03**
